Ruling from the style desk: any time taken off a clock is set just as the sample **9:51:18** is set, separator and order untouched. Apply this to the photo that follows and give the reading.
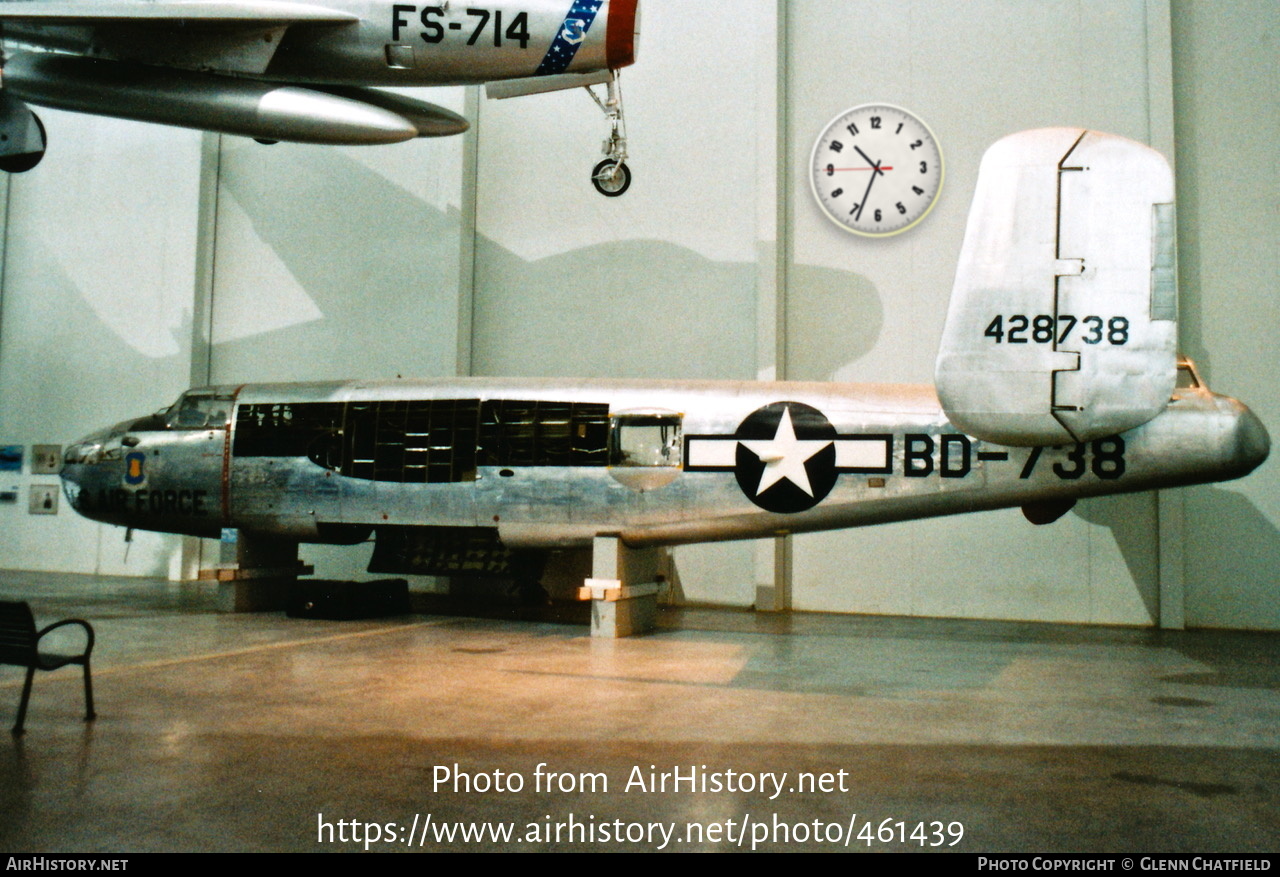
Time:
**10:33:45**
